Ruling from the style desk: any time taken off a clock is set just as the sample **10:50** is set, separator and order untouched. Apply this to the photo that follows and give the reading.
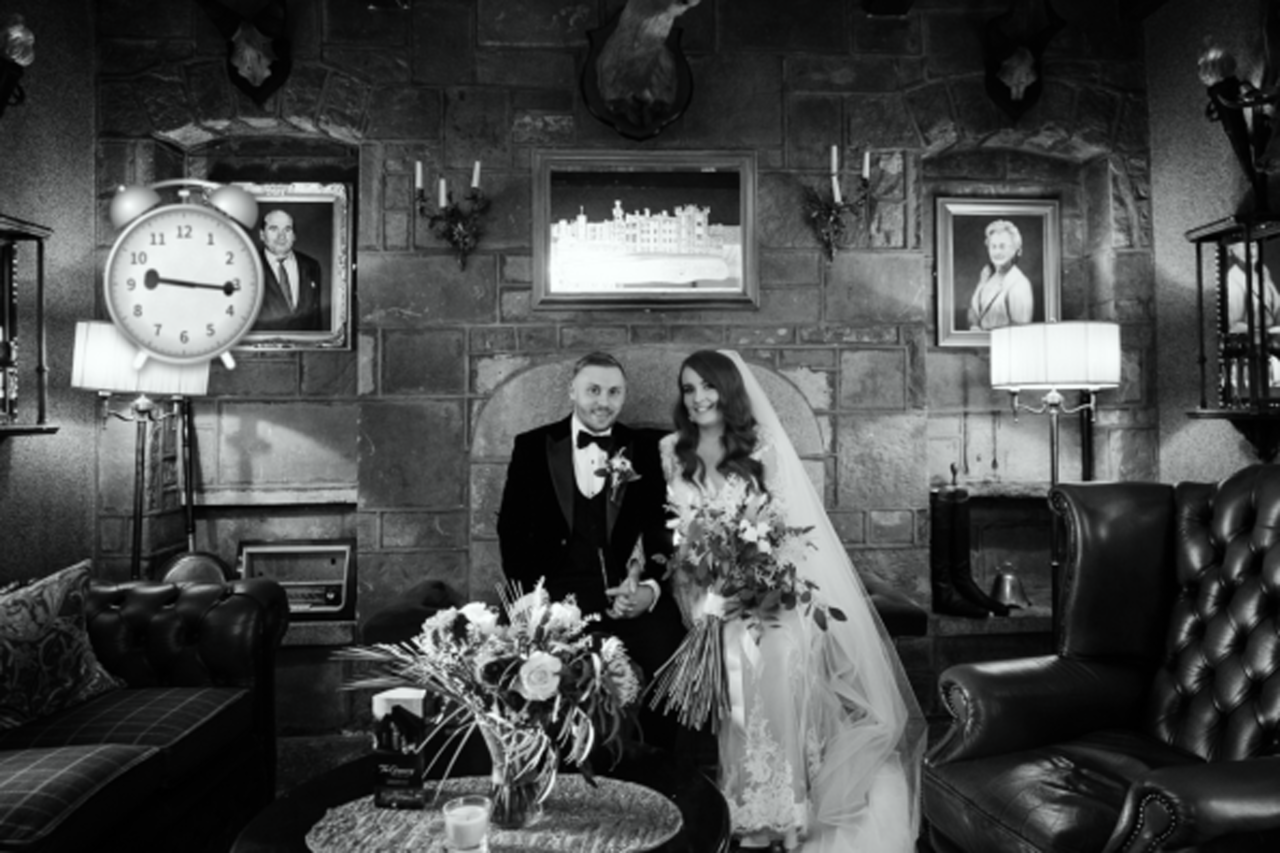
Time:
**9:16**
